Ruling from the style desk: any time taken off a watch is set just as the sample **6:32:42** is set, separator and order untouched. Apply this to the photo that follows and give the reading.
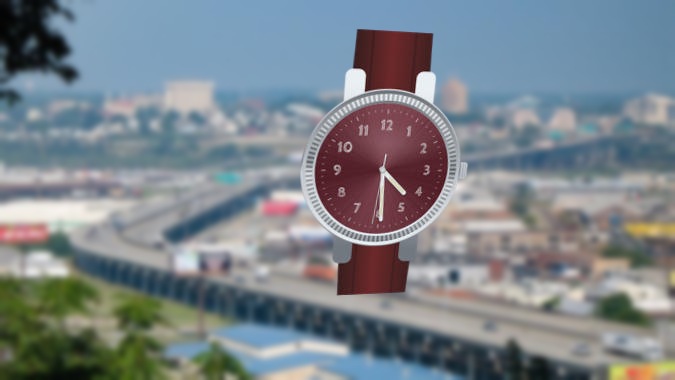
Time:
**4:29:31**
